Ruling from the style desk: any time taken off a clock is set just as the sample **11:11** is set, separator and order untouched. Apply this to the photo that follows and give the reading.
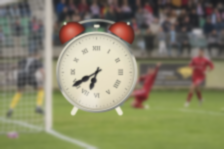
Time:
**6:40**
